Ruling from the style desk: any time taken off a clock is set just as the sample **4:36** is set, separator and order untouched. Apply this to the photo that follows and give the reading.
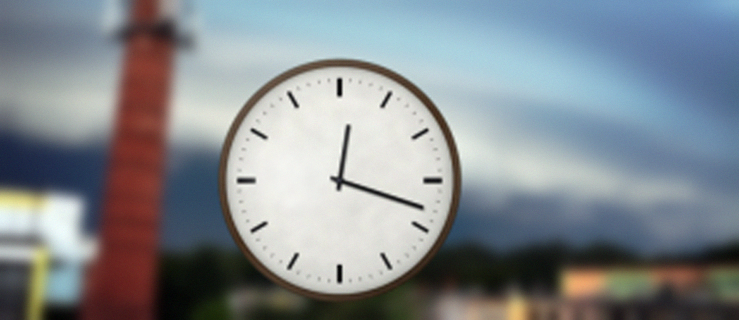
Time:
**12:18**
